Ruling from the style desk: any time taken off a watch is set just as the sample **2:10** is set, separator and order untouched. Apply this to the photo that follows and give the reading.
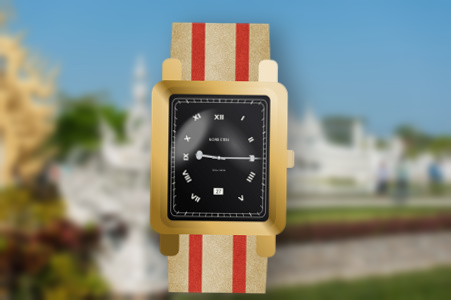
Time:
**9:15**
